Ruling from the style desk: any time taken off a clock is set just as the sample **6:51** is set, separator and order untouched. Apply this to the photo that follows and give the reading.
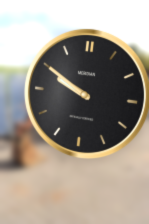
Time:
**9:50**
